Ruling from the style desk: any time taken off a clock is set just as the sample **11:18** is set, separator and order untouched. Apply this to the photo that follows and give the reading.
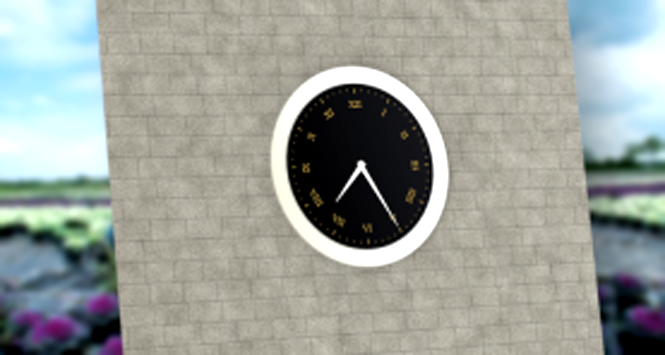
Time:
**7:25**
